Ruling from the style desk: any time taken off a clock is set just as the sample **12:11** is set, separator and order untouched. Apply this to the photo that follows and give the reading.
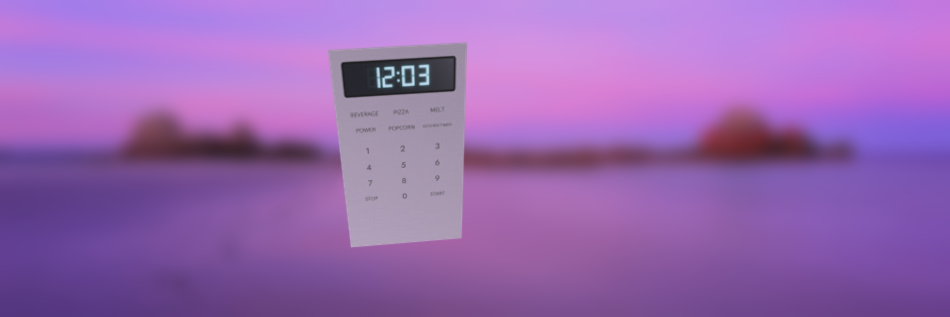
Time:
**12:03**
